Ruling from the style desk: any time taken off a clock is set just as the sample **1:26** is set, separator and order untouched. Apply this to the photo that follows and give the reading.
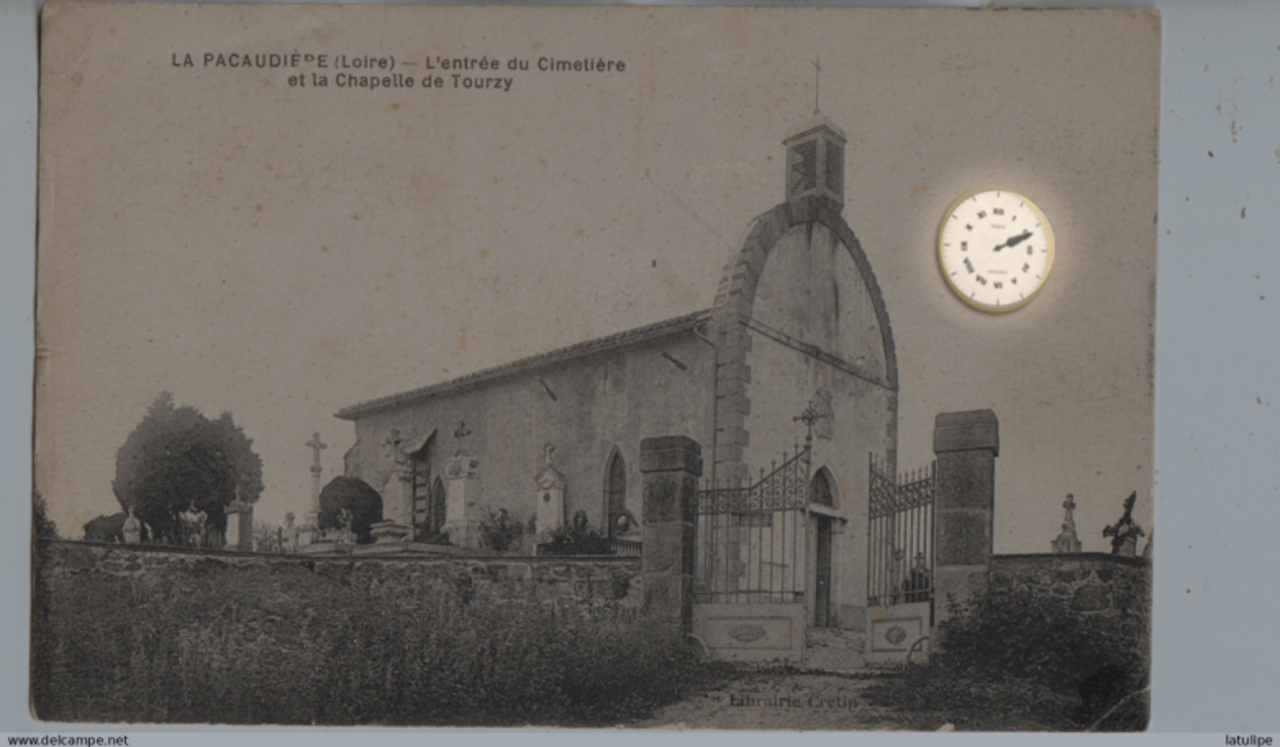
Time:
**2:11**
